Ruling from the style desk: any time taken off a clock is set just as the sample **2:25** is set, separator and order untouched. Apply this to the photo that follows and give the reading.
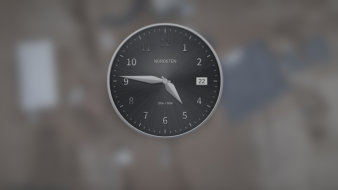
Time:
**4:46**
